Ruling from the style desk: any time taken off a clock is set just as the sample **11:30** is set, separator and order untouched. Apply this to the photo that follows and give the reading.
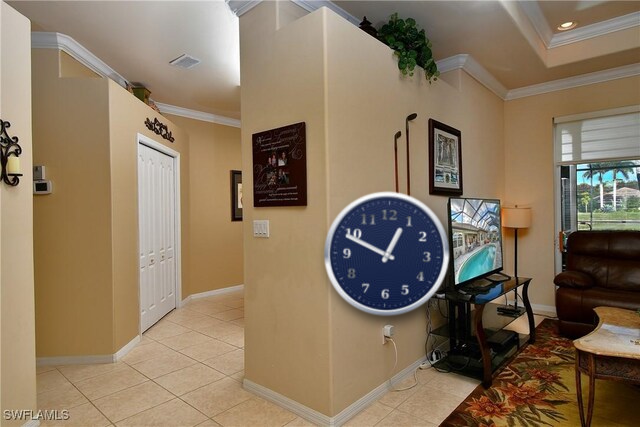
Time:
**12:49**
